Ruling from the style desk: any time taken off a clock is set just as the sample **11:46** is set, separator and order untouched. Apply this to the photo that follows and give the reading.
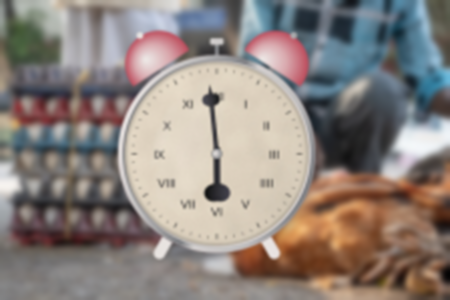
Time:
**5:59**
